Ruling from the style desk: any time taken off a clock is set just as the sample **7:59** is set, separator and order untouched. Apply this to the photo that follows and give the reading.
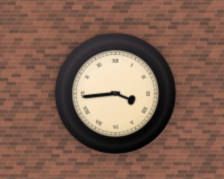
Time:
**3:44**
